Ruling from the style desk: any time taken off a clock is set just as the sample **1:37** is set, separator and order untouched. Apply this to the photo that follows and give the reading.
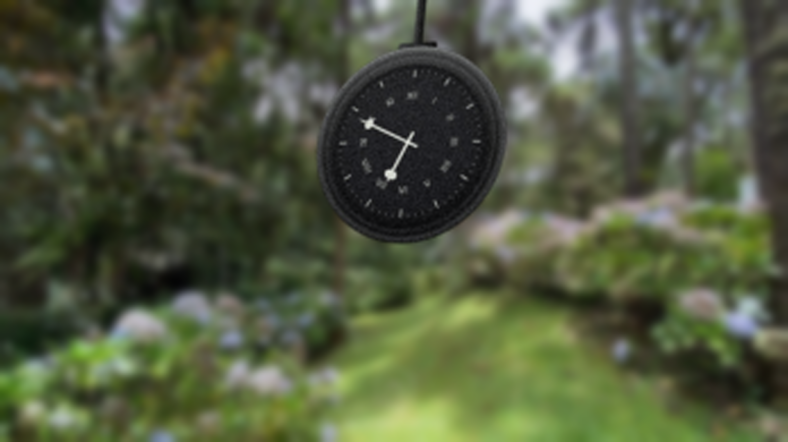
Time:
**6:49**
